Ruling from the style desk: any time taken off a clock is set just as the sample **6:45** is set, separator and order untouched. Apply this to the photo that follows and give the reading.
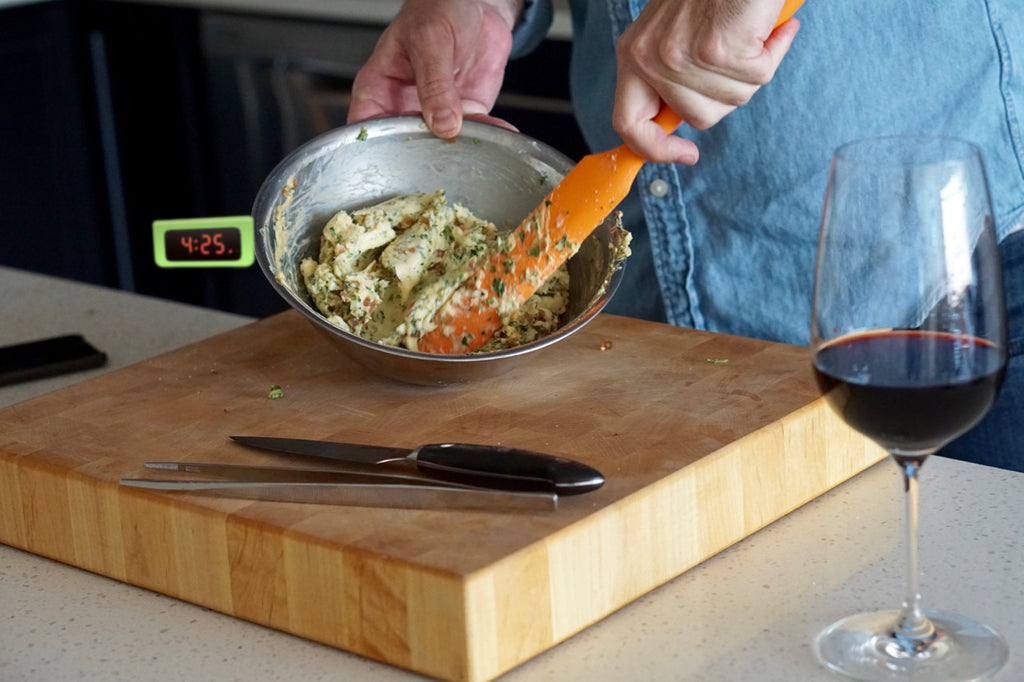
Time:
**4:25**
